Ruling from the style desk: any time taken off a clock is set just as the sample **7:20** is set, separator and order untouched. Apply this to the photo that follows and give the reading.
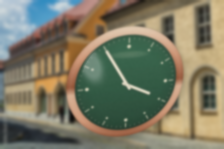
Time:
**3:55**
